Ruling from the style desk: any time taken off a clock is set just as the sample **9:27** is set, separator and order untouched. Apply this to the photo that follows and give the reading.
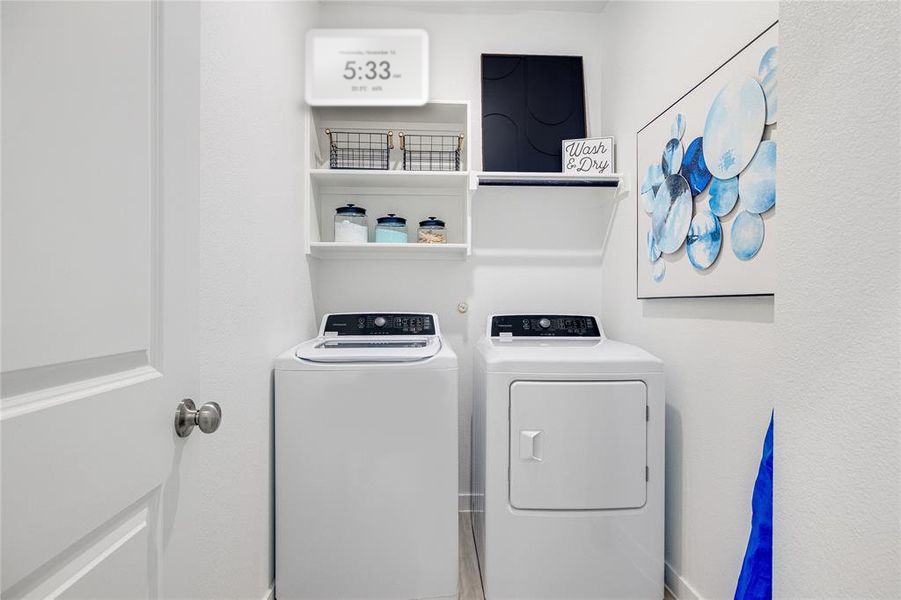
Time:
**5:33**
